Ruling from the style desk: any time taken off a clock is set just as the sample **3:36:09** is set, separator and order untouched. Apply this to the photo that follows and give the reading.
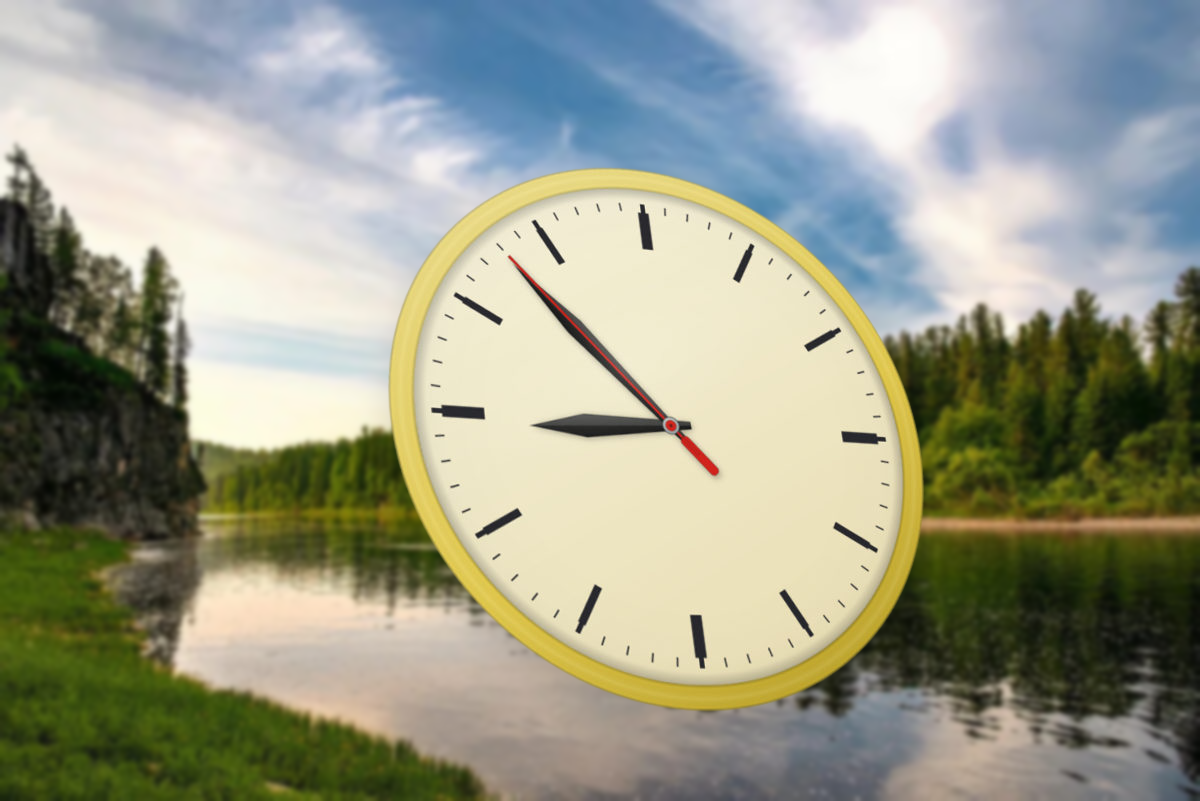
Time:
**8:52:53**
